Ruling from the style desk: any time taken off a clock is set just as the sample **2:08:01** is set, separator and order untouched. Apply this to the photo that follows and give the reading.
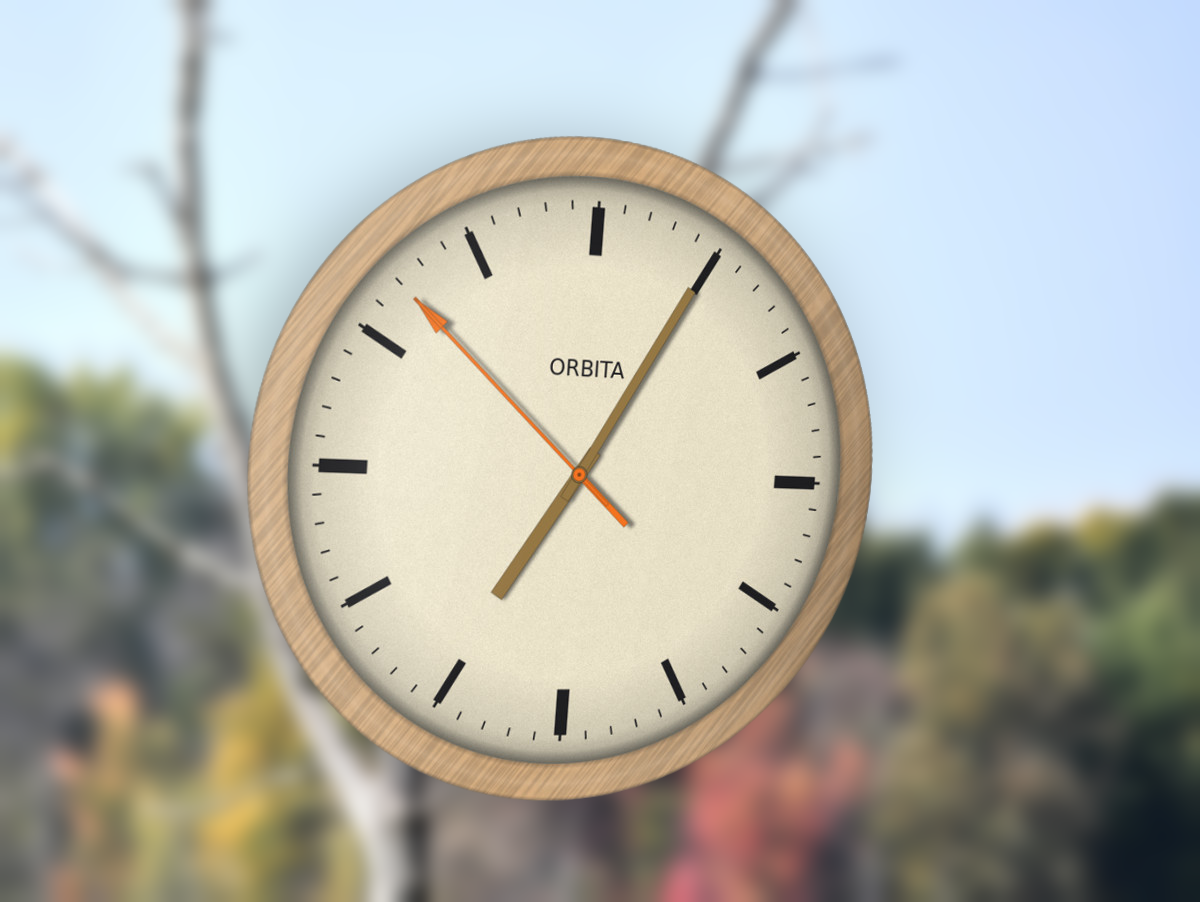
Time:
**7:04:52**
